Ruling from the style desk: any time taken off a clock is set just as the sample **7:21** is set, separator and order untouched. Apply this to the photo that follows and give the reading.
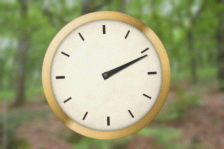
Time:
**2:11**
